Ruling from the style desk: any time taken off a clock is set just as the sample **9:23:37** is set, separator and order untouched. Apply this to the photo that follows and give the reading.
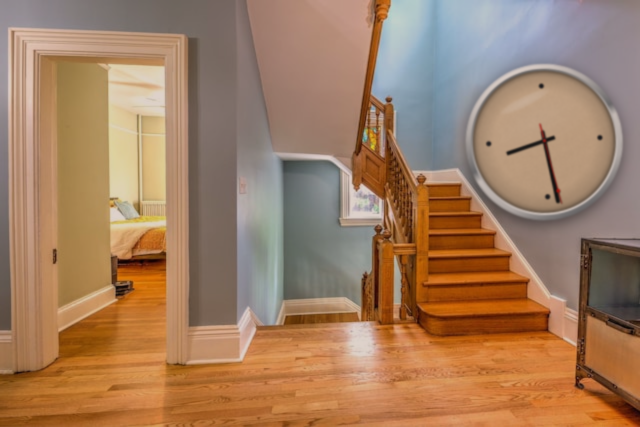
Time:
**8:28:28**
